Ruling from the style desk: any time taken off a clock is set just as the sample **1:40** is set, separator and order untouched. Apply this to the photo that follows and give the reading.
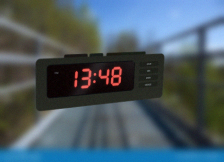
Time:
**13:48**
